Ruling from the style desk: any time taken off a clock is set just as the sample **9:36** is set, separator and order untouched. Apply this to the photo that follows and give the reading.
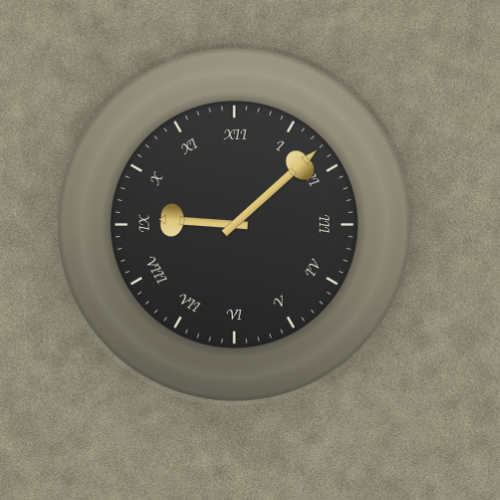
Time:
**9:08**
